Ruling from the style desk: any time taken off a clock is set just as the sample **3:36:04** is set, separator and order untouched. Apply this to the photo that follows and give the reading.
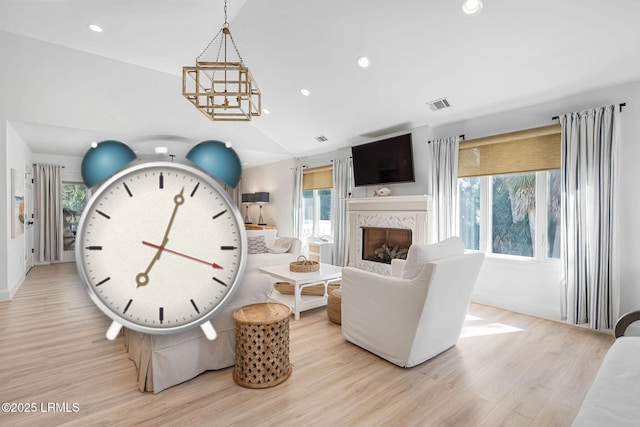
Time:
**7:03:18**
